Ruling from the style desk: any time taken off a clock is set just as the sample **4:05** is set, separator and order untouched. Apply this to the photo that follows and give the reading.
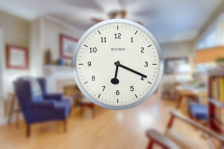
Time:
**6:19**
